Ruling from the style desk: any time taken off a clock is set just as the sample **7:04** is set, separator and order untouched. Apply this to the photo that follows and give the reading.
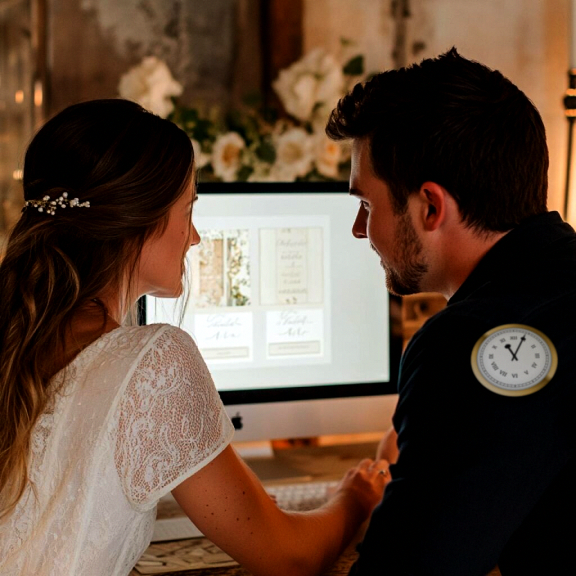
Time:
**11:04**
